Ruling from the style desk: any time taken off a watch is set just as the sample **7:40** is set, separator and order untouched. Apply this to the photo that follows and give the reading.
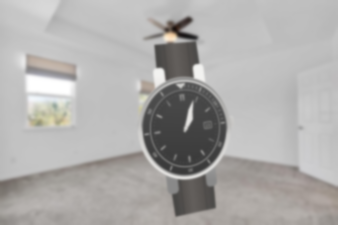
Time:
**1:04**
